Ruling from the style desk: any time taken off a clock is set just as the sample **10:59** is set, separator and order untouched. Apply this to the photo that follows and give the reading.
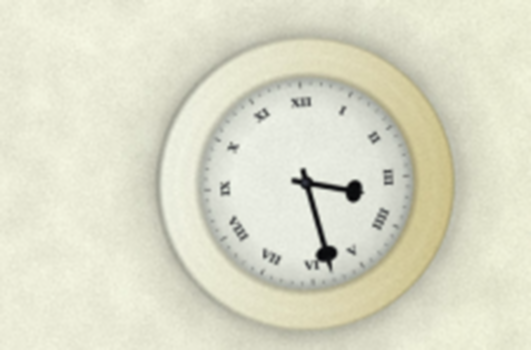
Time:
**3:28**
